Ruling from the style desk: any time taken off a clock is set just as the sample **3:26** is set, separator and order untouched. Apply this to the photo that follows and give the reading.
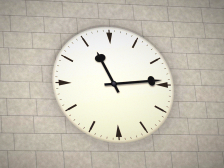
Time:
**11:14**
